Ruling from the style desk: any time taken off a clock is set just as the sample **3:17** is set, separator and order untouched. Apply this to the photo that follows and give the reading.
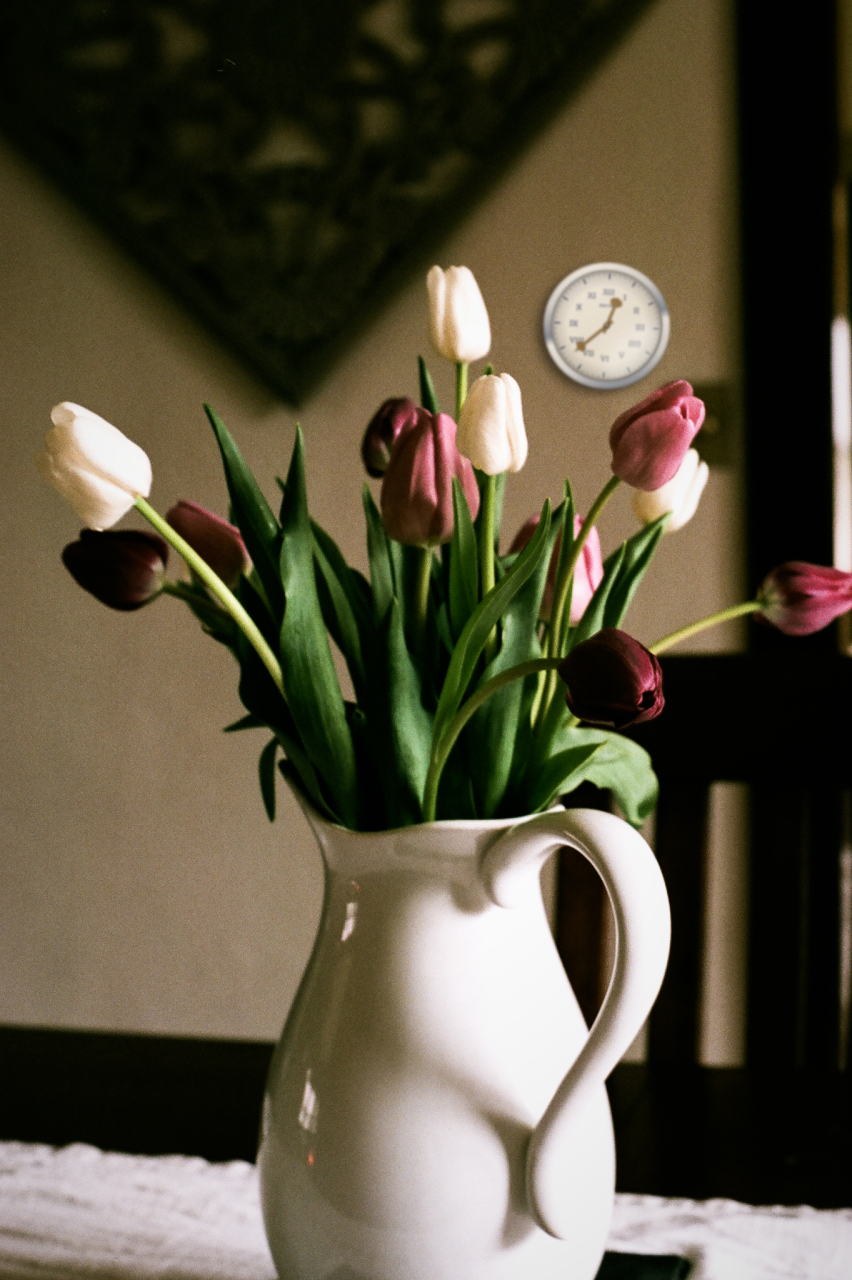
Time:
**12:38**
